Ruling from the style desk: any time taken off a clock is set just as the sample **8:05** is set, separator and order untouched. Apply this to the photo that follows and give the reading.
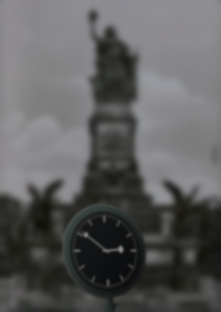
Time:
**2:51**
